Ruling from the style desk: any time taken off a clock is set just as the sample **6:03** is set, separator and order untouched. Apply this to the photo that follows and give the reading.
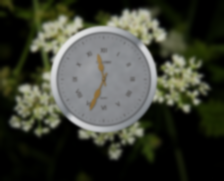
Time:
**11:34**
